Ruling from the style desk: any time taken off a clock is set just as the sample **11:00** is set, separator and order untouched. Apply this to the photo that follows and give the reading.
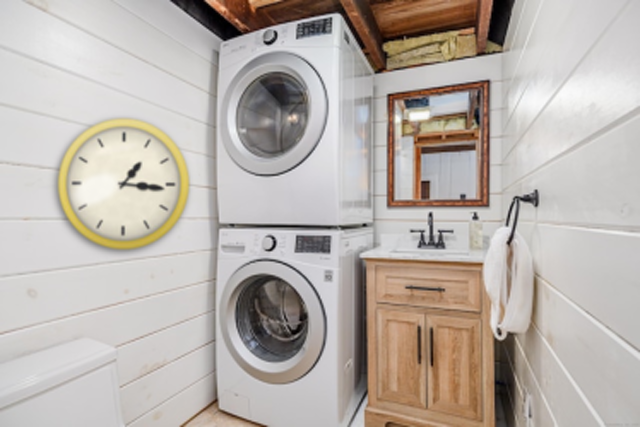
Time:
**1:16**
